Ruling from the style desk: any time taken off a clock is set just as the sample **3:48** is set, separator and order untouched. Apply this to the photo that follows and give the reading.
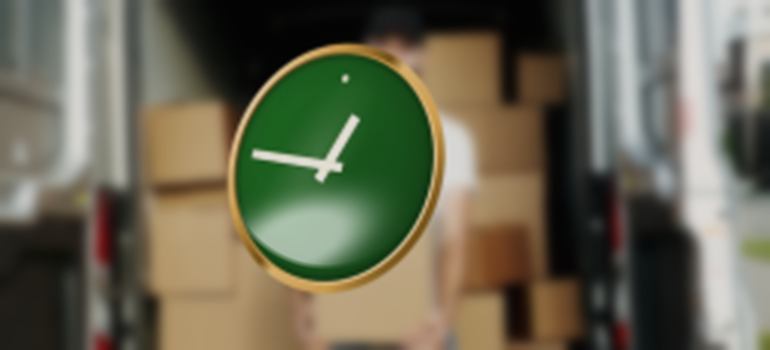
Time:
**12:45**
